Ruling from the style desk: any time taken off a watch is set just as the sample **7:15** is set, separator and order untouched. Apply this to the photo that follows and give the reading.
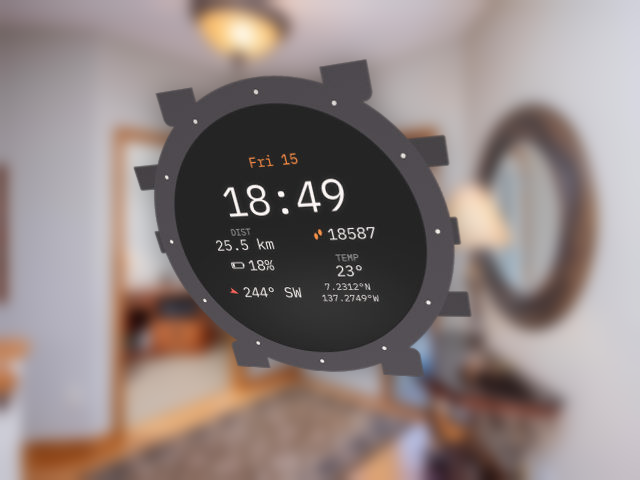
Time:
**18:49**
